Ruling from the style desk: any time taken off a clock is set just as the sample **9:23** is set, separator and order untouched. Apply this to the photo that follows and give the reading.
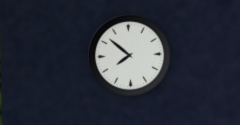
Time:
**7:52**
